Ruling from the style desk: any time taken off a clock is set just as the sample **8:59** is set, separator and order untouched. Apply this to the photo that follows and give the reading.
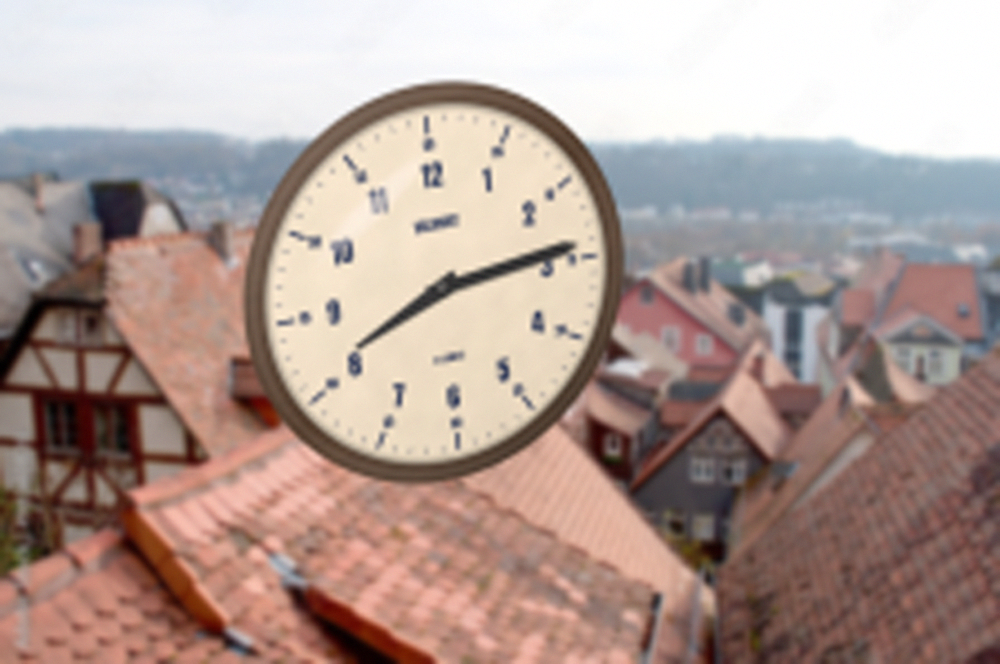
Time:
**8:14**
